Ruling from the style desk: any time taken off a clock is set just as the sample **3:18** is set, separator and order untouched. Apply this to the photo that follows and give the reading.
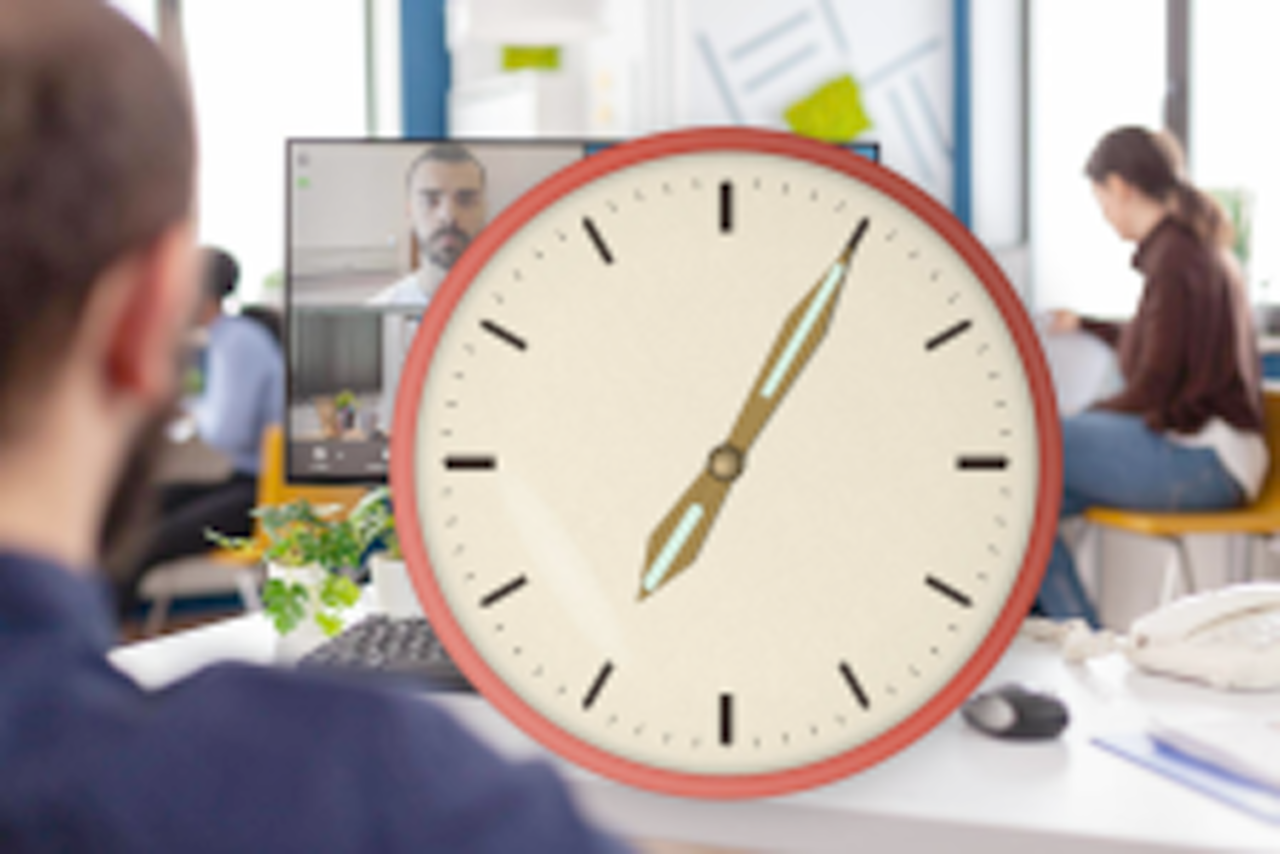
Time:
**7:05**
